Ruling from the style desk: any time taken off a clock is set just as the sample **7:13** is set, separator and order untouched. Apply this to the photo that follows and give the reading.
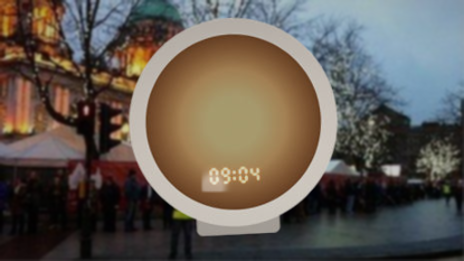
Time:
**9:04**
